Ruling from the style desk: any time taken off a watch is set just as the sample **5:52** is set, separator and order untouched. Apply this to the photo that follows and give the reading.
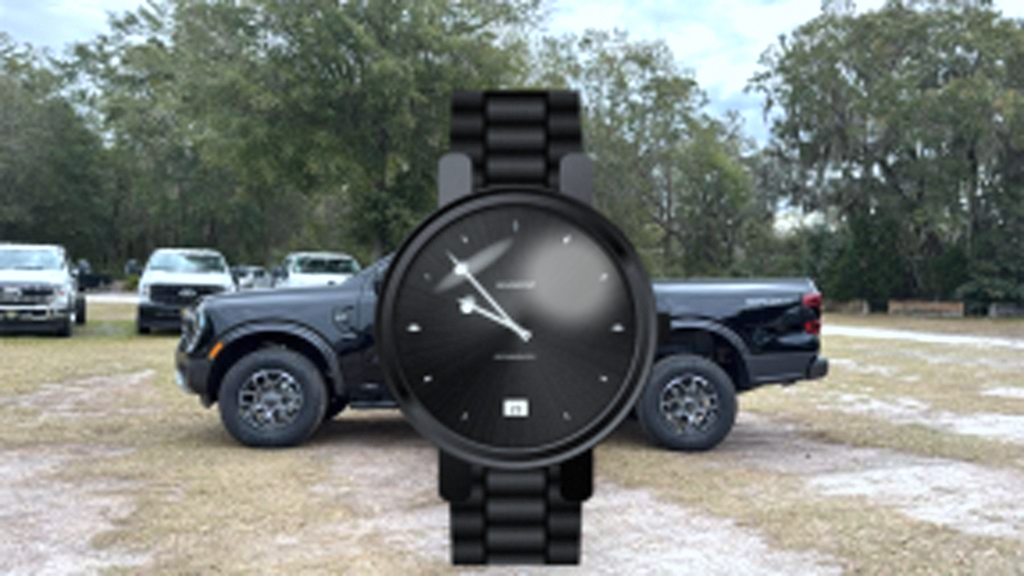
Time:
**9:53**
